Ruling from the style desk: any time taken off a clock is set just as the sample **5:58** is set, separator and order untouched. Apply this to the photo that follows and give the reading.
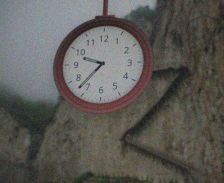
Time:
**9:37**
